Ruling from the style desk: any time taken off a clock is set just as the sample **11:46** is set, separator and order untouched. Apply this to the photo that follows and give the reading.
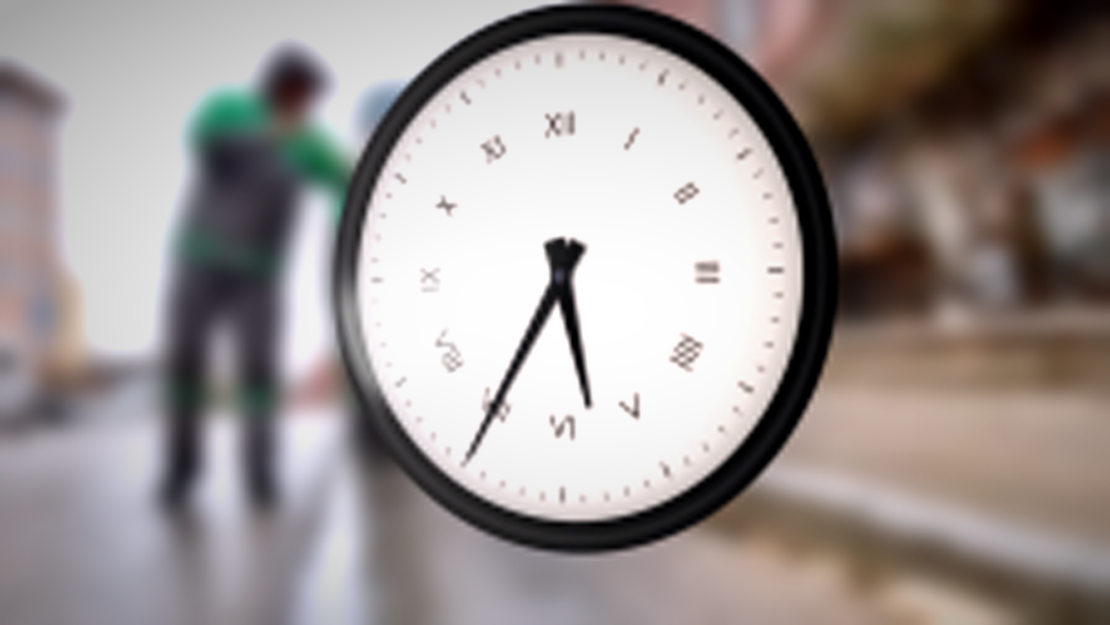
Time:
**5:35**
